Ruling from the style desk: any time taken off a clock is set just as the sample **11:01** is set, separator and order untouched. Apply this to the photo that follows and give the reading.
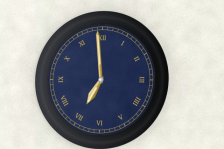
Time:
**6:59**
